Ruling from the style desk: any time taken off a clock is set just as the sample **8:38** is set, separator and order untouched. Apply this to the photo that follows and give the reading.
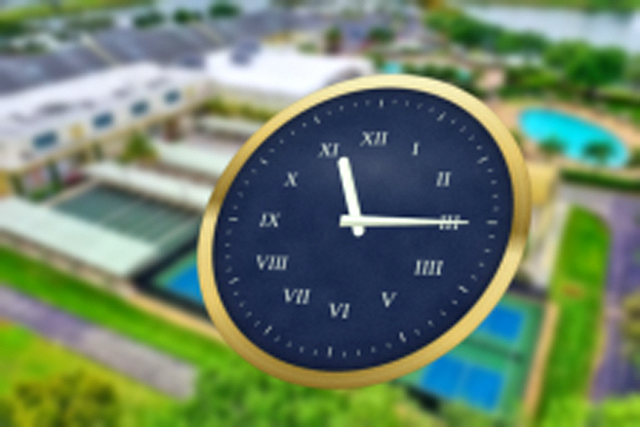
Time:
**11:15**
